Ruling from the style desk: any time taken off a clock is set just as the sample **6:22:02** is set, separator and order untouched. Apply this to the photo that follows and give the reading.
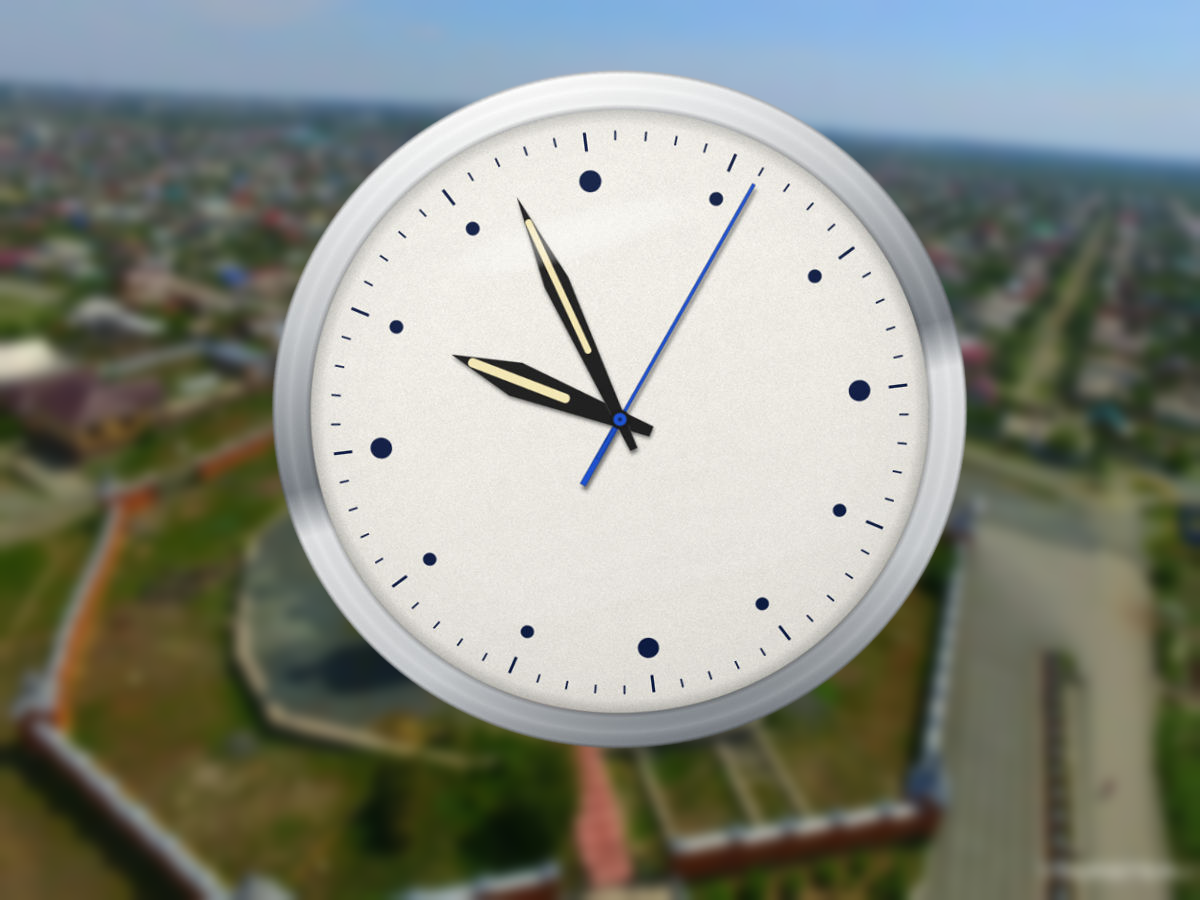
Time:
**9:57:06**
